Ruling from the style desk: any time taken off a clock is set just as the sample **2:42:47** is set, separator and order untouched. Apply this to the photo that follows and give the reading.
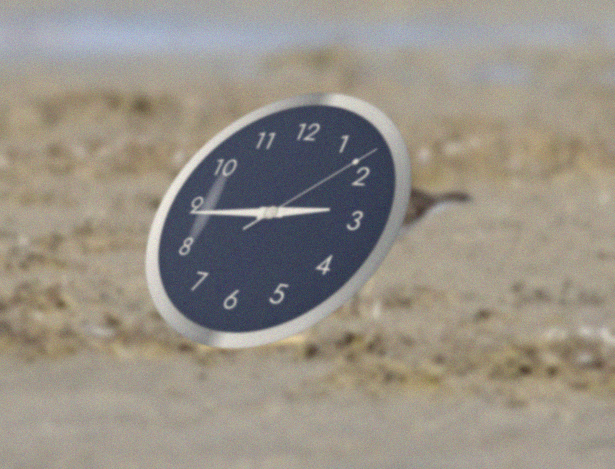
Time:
**2:44:08**
